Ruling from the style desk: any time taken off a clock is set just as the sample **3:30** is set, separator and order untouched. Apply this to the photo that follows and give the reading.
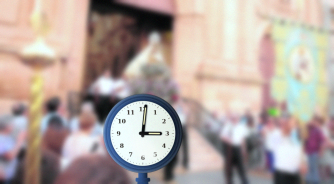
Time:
**3:01**
